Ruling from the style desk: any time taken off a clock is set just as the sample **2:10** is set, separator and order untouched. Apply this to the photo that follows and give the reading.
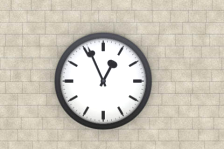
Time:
**12:56**
